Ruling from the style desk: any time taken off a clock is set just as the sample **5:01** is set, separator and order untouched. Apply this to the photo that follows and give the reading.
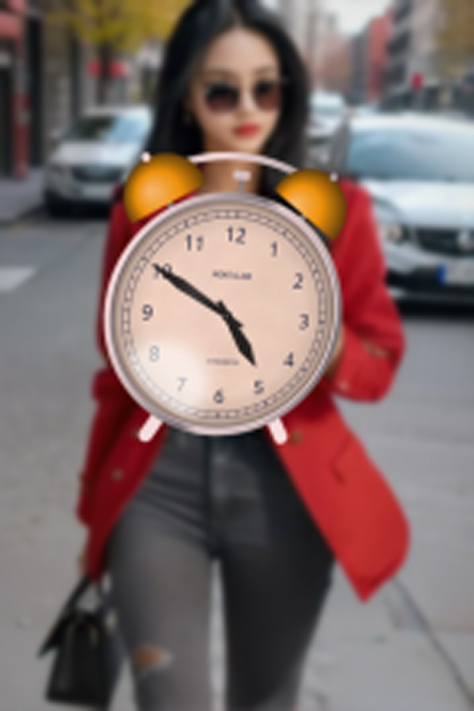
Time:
**4:50**
